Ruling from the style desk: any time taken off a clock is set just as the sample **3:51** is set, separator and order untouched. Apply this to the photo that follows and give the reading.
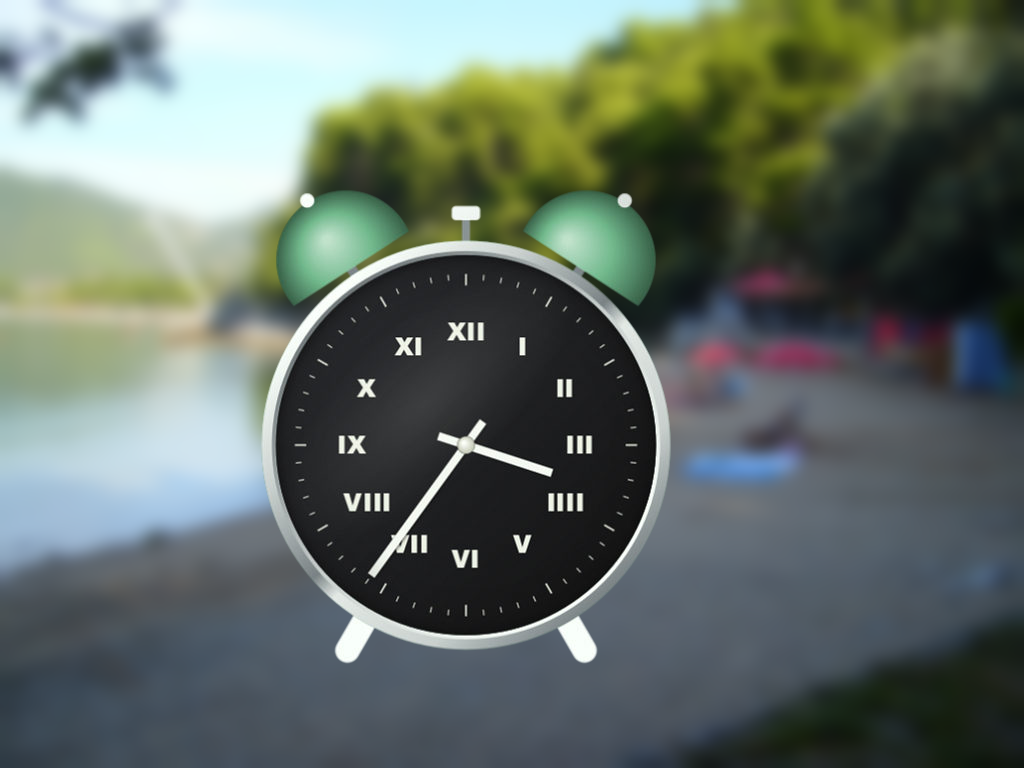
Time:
**3:36**
